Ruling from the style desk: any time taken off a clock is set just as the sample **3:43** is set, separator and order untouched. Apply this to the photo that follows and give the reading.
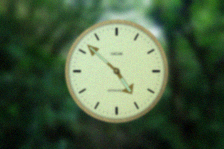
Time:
**4:52**
